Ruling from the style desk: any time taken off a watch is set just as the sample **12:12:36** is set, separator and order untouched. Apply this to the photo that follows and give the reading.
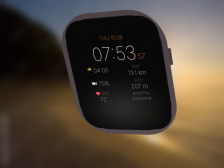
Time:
**7:53:57**
